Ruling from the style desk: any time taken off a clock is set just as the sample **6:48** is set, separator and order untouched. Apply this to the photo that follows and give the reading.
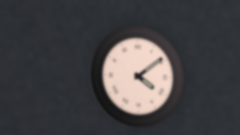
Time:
**4:09**
